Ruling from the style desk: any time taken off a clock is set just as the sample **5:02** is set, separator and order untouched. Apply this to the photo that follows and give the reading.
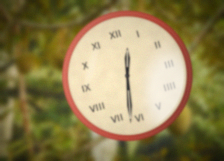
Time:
**12:32**
